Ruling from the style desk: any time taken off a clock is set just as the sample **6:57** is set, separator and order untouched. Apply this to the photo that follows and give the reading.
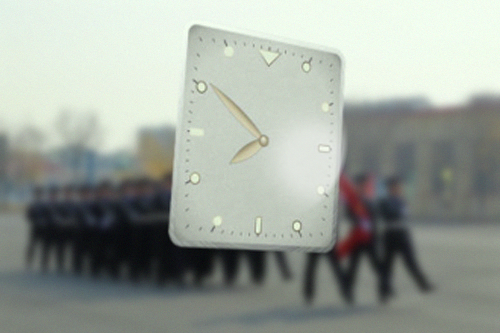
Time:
**7:51**
